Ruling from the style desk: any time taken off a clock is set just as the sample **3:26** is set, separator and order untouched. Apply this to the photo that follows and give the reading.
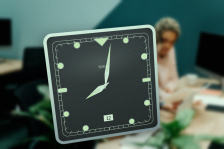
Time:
**8:02**
